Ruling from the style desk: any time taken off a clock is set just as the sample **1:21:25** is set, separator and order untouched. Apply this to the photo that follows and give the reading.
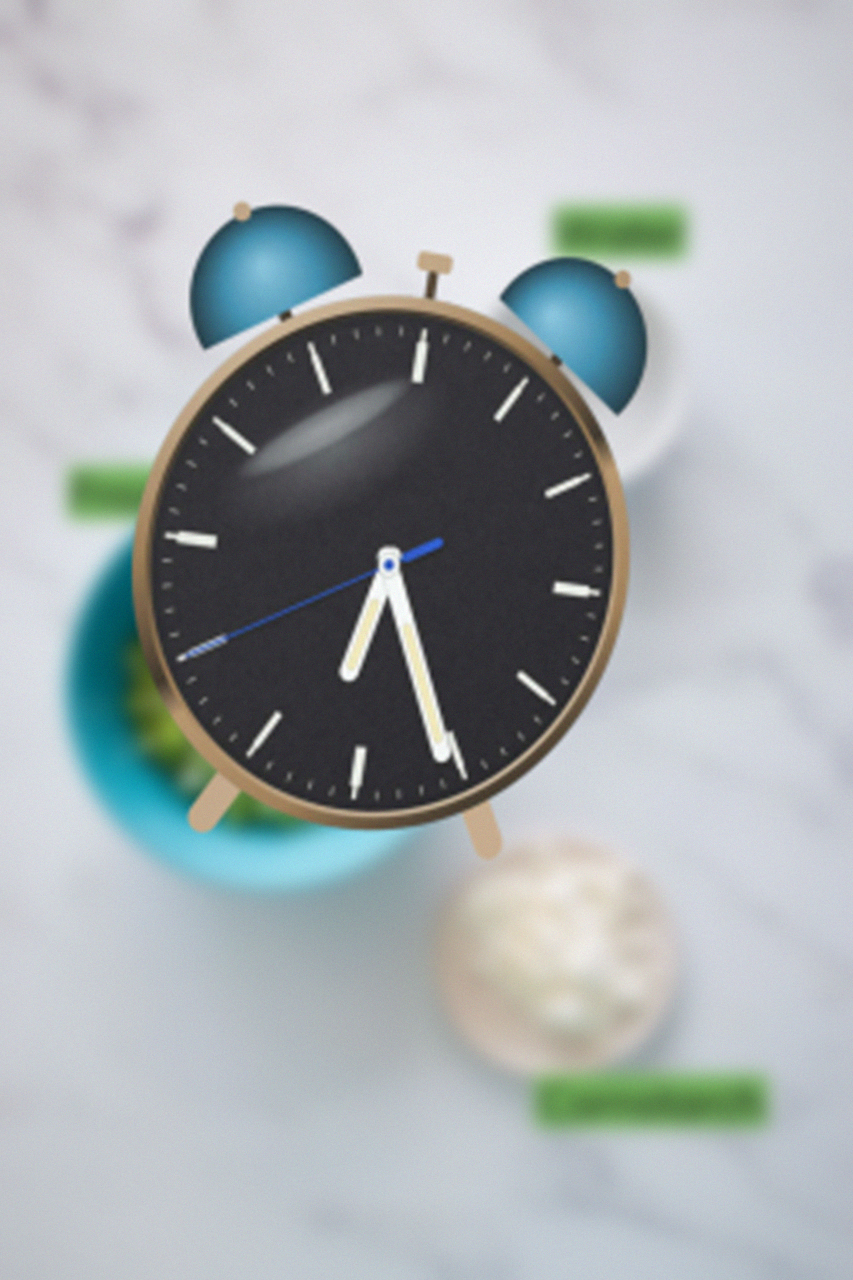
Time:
**6:25:40**
